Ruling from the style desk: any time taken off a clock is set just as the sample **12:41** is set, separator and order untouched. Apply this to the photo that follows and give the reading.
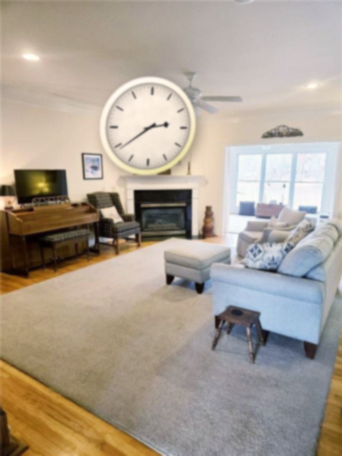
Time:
**2:39**
